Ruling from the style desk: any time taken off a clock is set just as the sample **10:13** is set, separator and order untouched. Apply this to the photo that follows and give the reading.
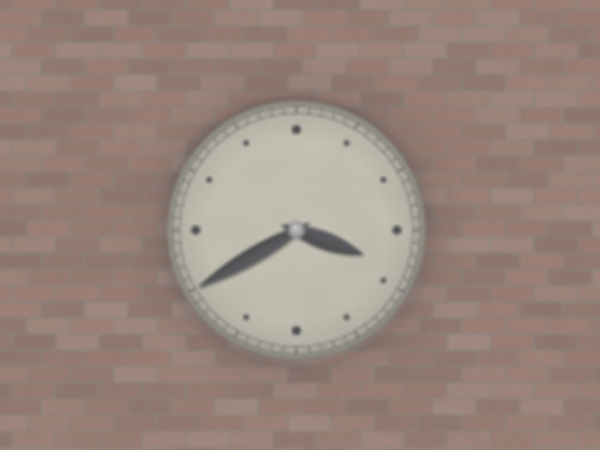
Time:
**3:40**
